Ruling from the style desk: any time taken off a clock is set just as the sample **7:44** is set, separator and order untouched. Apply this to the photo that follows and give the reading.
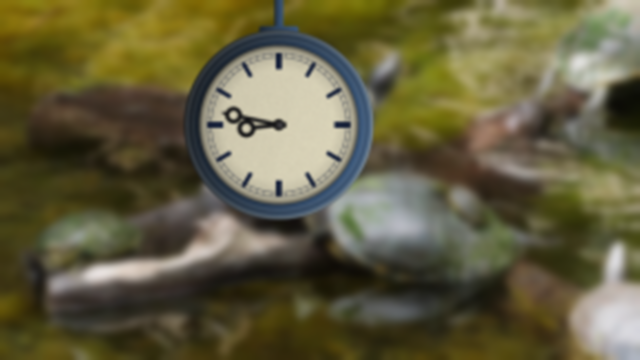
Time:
**8:47**
